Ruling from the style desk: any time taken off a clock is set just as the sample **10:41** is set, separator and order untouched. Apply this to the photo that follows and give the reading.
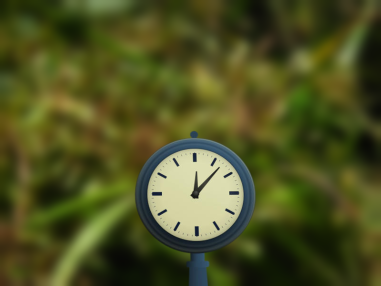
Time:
**12:07**
